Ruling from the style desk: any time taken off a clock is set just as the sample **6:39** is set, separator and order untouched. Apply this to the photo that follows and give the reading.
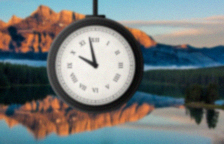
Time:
**9:58**
